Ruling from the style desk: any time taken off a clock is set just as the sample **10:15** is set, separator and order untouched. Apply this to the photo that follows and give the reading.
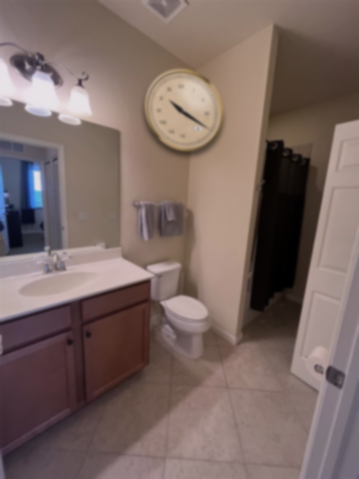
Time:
**10:20**
